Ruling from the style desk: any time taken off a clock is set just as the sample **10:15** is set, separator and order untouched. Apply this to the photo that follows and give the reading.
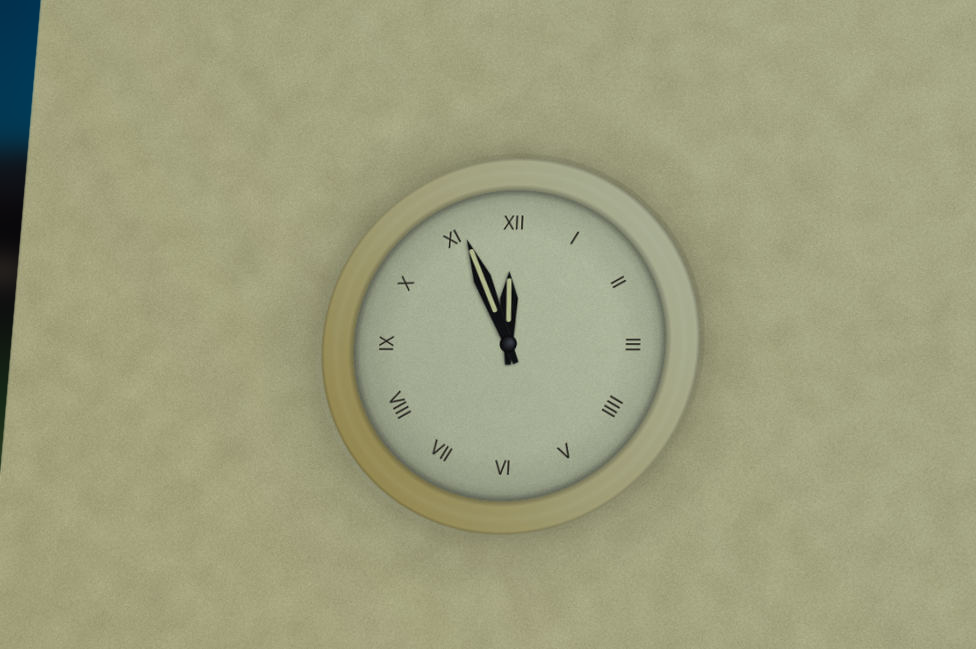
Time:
**11:56**
